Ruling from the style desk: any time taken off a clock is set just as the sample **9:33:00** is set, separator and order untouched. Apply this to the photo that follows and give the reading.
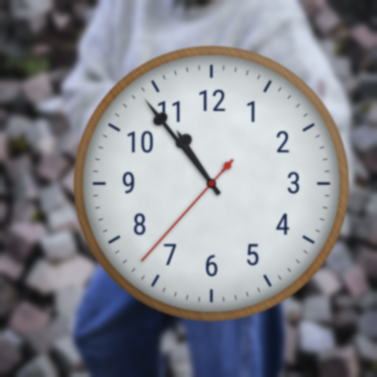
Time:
**10:53:37**
